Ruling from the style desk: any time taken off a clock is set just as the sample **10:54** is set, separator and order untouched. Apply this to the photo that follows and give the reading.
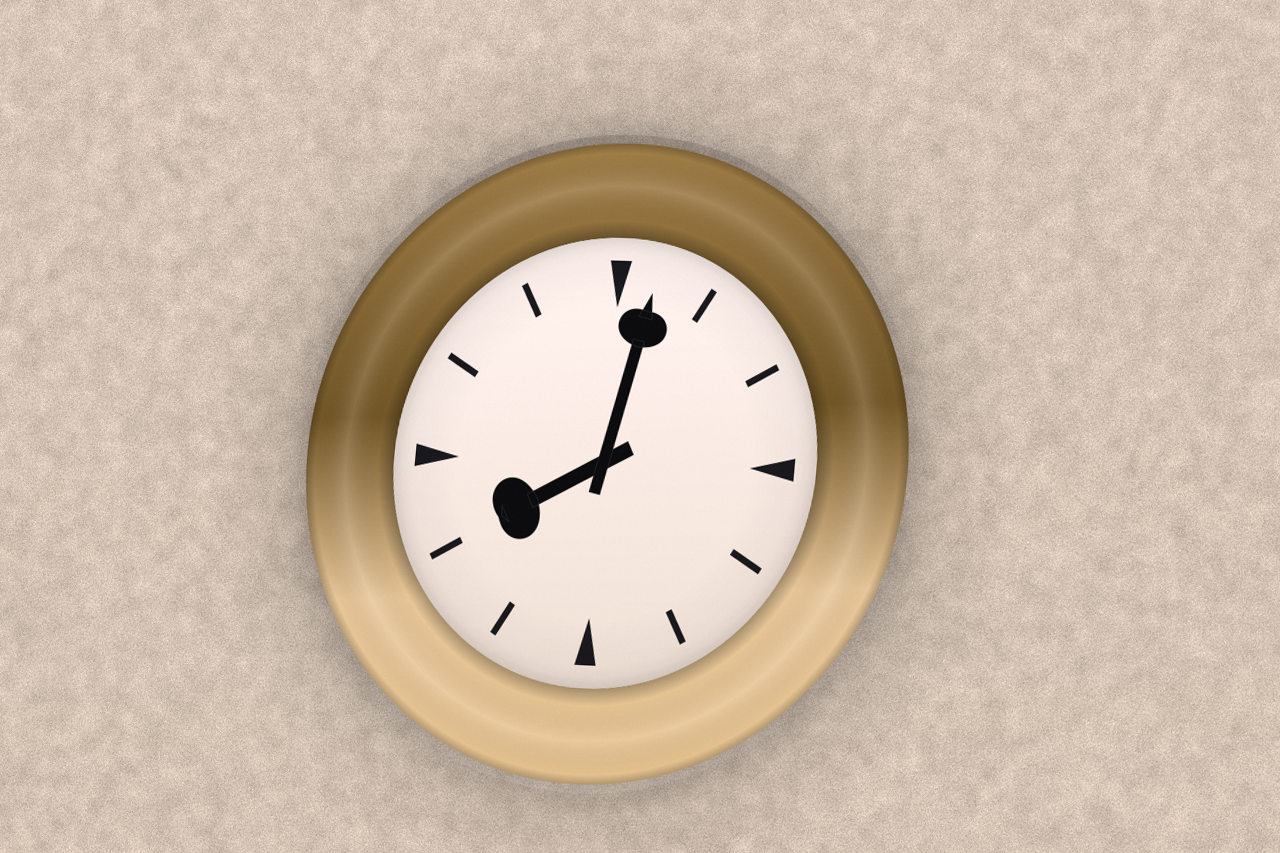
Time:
**8:02**
